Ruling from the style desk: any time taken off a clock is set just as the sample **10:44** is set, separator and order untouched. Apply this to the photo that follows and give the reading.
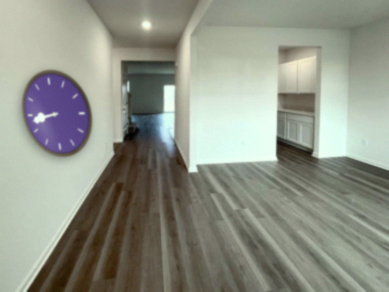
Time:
**8:43**
